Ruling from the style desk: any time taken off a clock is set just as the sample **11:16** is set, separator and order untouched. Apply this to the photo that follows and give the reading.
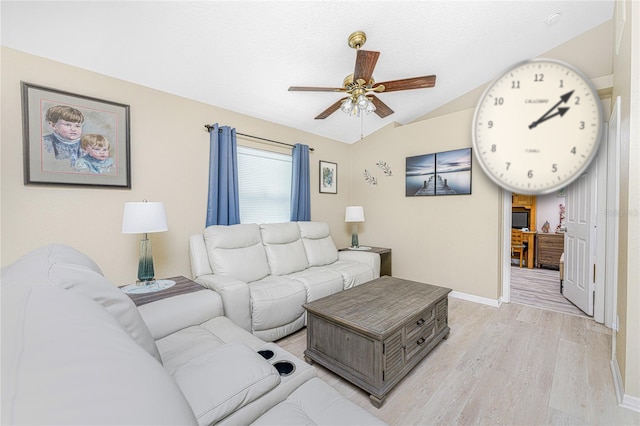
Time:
**2:08**
